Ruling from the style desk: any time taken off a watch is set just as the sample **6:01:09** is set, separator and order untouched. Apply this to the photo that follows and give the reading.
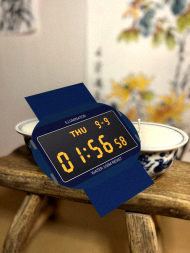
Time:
**1:56:58**
